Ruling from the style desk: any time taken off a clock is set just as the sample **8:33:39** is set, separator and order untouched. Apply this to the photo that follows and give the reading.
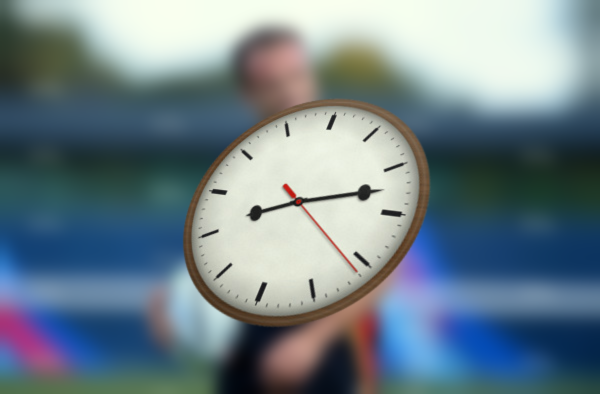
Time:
**8:12:21**
